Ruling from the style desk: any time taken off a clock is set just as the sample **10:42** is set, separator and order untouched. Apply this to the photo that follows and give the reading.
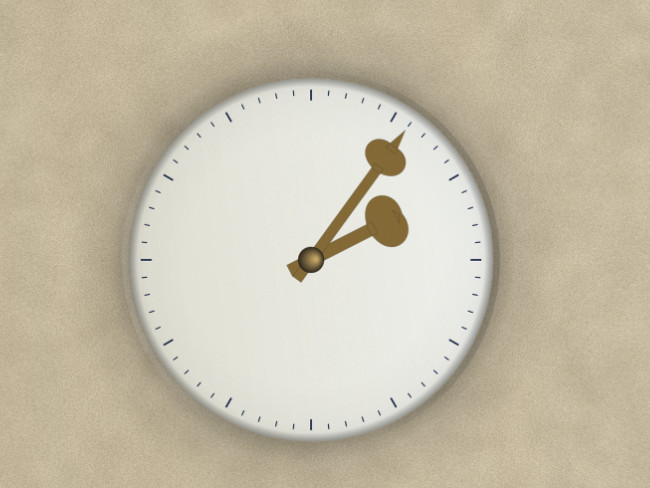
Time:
**2:06**
